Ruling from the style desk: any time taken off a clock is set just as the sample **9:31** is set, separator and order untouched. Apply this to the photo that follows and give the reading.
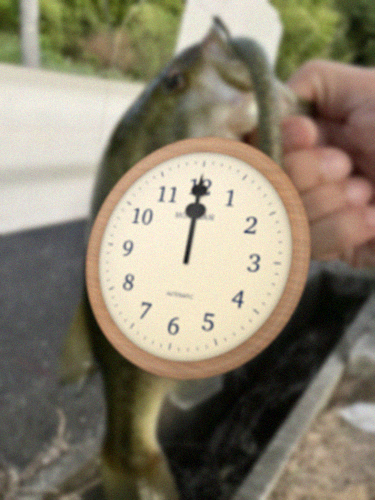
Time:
**12:00**
